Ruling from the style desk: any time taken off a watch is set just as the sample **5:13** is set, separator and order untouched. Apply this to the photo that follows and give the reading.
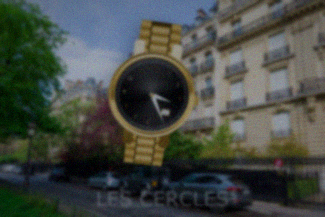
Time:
**3:25**
